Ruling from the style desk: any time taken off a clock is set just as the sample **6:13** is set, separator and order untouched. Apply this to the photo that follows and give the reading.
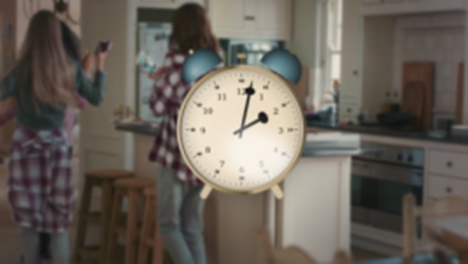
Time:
**2:02**
